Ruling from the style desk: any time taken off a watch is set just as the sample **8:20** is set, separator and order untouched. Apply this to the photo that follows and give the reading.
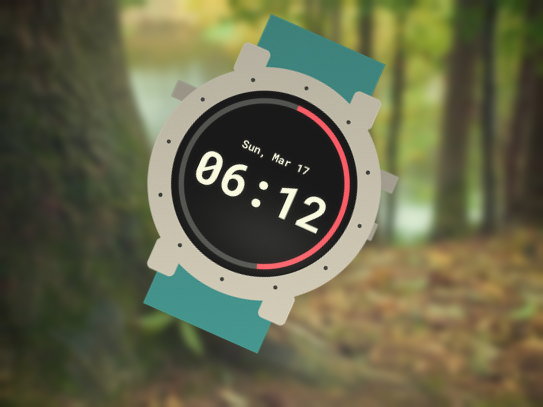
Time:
**6:12**
